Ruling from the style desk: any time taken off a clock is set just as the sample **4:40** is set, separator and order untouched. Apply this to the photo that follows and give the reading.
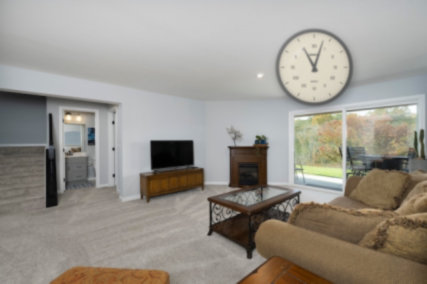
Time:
**11:03**
